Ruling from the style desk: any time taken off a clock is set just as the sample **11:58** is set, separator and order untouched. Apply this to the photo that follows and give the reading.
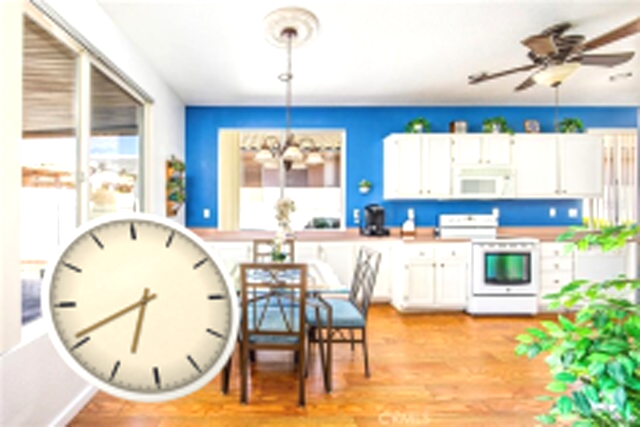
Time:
**6:41**
